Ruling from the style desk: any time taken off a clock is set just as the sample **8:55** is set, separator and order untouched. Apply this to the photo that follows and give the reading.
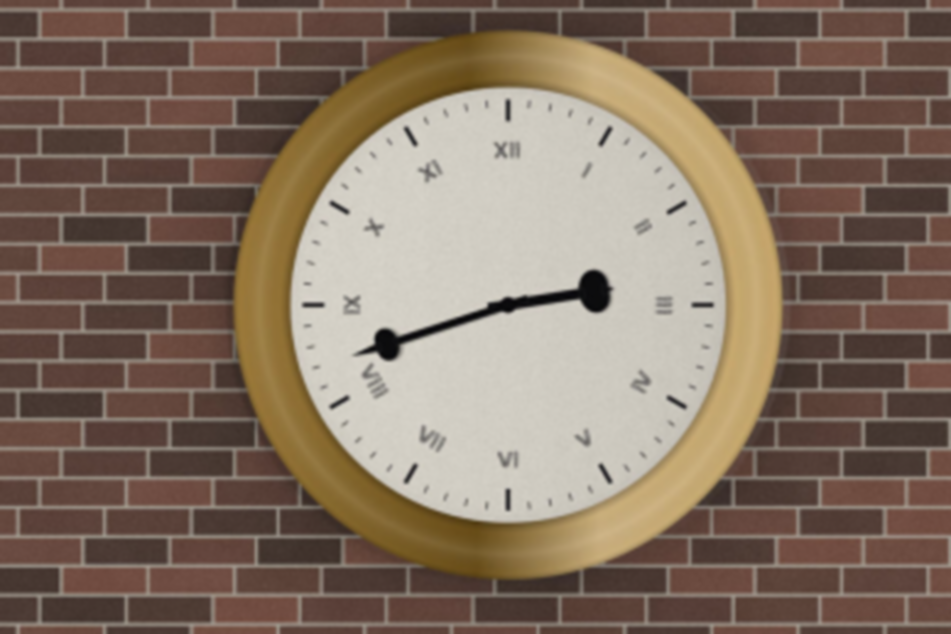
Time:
**2:42**
